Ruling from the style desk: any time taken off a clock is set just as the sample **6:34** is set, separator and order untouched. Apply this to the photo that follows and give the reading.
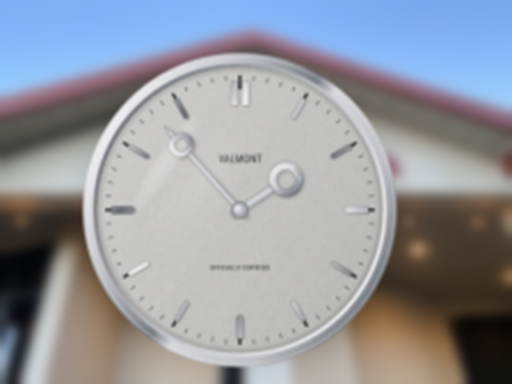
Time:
**1:53**
